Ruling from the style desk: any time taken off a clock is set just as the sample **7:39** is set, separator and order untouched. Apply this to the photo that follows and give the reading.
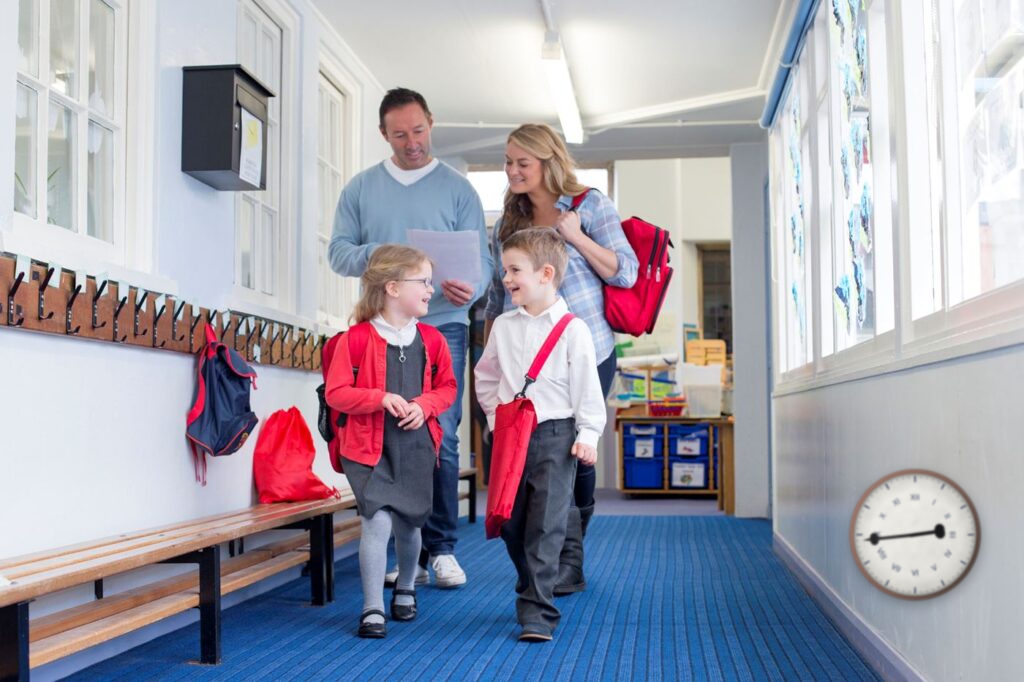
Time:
**2:44**
